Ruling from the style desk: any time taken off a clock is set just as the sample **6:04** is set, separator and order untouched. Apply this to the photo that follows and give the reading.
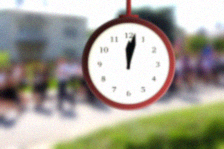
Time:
**12:02**
